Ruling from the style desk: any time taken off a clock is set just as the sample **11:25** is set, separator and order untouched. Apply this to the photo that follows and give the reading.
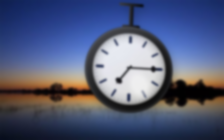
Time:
**7:15**
